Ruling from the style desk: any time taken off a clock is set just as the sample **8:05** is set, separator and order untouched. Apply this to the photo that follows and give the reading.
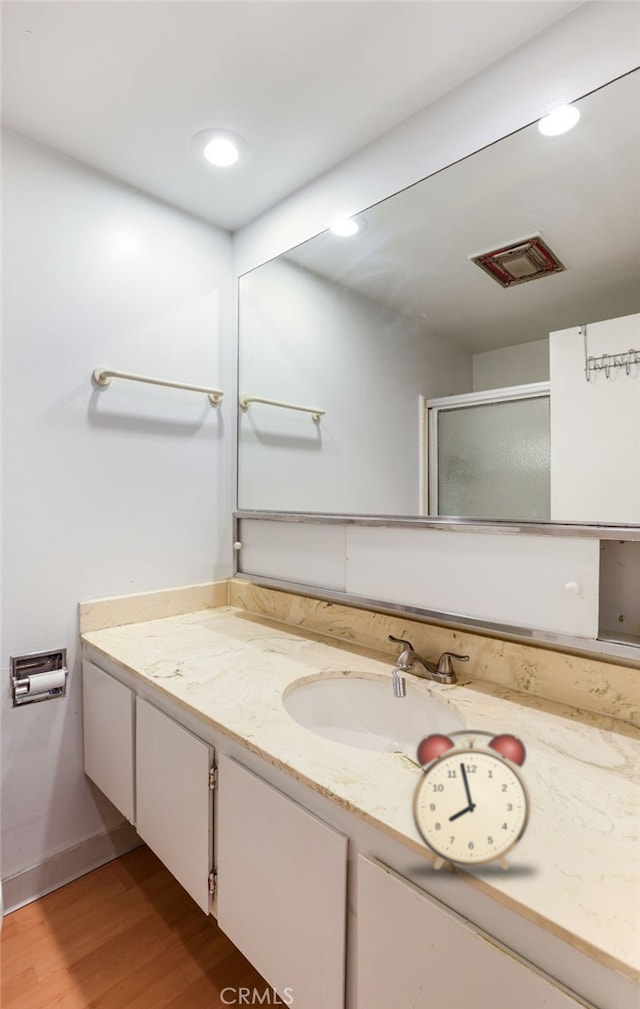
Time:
**7:58**
